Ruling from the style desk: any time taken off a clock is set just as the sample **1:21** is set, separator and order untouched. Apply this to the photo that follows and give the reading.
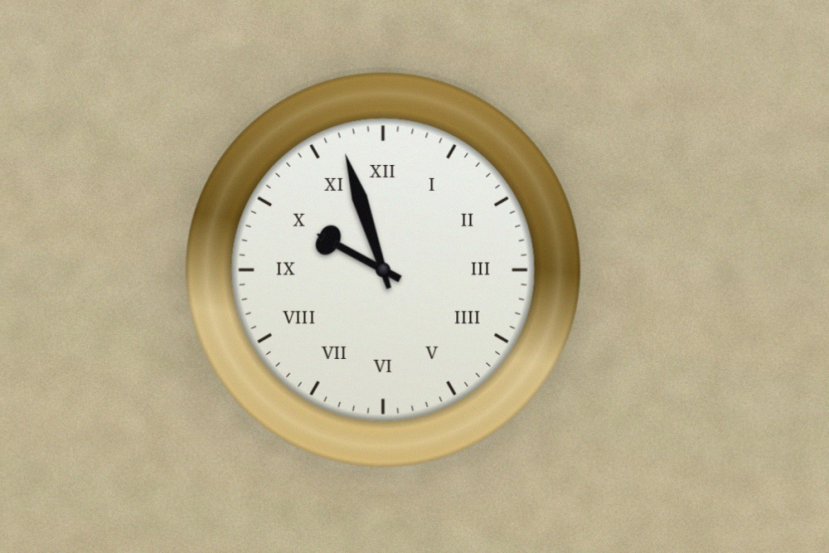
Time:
**9:57**
